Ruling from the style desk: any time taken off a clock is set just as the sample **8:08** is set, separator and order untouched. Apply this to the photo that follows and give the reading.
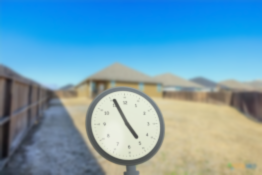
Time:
**4:56**
